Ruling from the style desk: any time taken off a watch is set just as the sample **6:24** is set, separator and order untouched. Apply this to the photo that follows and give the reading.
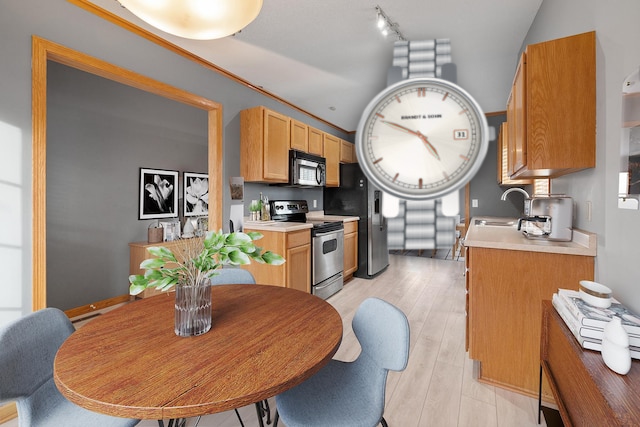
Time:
**4:49**
